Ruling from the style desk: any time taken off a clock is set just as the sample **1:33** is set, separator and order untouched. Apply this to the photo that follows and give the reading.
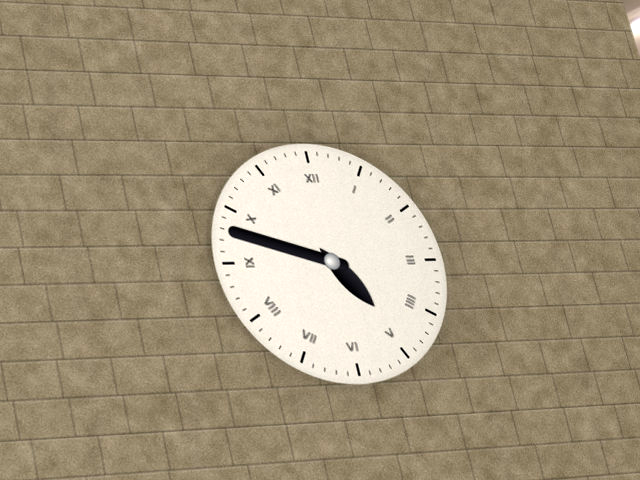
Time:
**4:48**
